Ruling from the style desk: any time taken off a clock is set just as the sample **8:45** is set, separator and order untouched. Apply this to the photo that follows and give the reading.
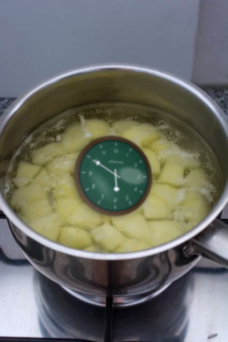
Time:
**5:50**
